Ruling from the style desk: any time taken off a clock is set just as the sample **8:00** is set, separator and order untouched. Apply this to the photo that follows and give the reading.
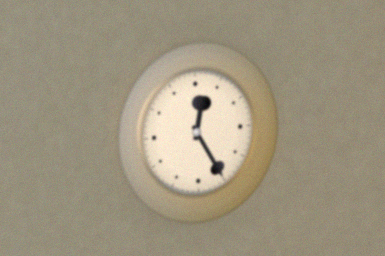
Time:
**12:25**
